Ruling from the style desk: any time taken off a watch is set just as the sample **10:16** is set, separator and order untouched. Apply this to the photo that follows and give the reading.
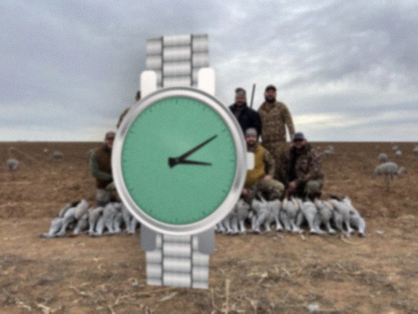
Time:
**3:10**
